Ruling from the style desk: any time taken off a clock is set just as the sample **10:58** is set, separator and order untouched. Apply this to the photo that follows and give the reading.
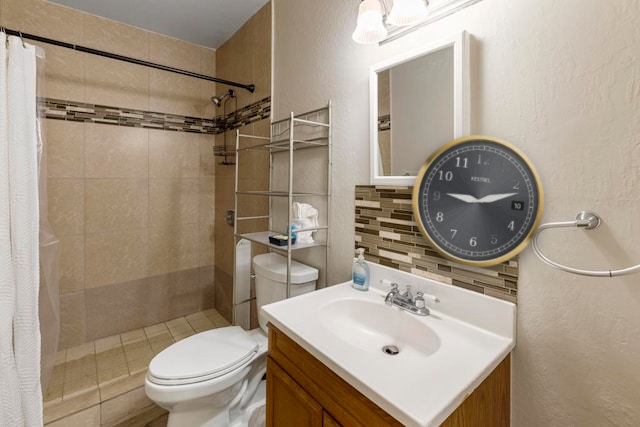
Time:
**9:12**
